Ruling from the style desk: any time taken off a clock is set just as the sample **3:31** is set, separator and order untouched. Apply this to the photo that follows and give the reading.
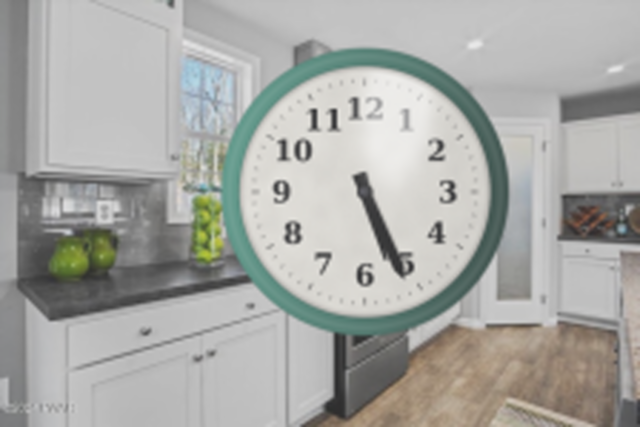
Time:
**5:26**
